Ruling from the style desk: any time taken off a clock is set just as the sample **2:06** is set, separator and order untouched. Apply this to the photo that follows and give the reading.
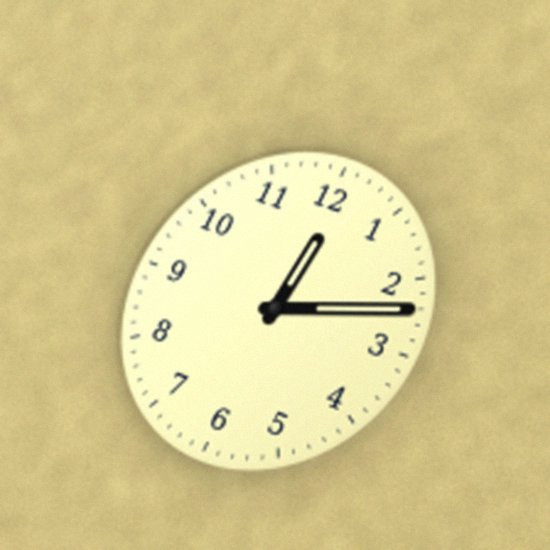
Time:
**12:12**
